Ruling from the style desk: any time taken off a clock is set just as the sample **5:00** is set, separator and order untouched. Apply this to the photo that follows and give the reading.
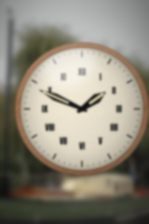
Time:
**1:49**
